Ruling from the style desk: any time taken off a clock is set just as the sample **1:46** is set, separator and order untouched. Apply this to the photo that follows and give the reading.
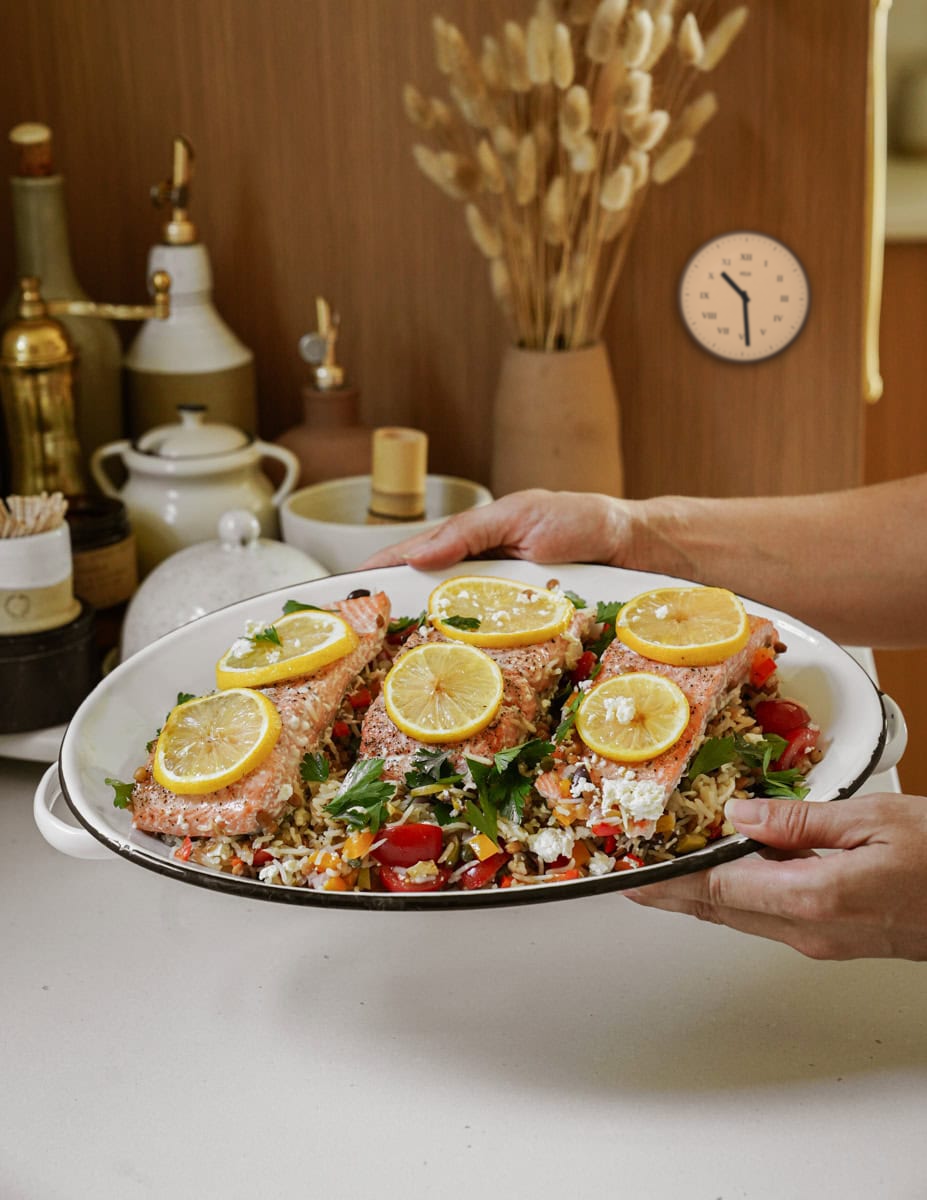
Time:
**10:29**
